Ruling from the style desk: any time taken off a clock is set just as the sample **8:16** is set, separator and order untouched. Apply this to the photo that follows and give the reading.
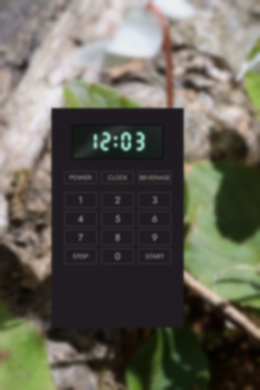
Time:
**12:03**
